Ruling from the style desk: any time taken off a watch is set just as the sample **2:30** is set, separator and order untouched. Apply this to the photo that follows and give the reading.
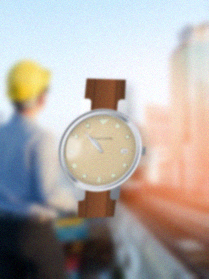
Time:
**10:53**
